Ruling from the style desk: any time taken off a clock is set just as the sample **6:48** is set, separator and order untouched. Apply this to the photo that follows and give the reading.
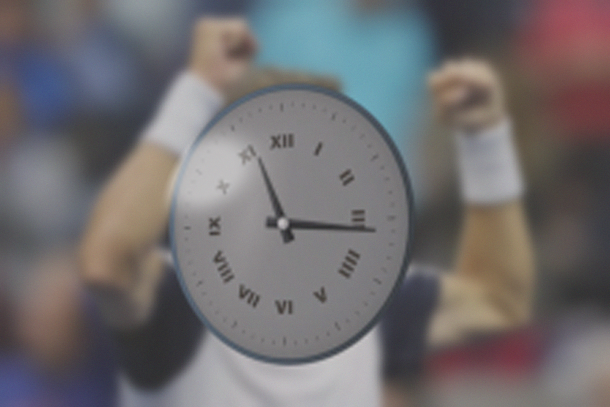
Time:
**11:16**
